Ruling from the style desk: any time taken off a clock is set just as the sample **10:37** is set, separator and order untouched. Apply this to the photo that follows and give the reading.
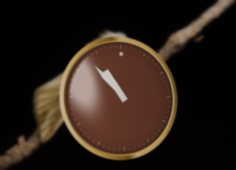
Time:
**10:53**
